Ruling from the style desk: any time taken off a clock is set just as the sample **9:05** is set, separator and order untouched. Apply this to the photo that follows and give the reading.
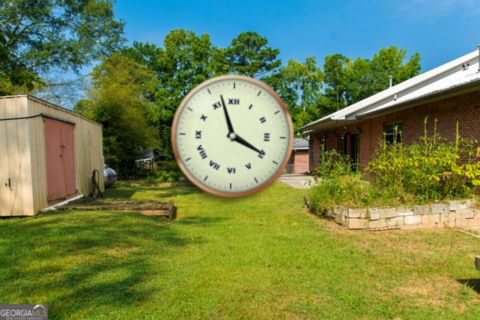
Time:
**3:57**
